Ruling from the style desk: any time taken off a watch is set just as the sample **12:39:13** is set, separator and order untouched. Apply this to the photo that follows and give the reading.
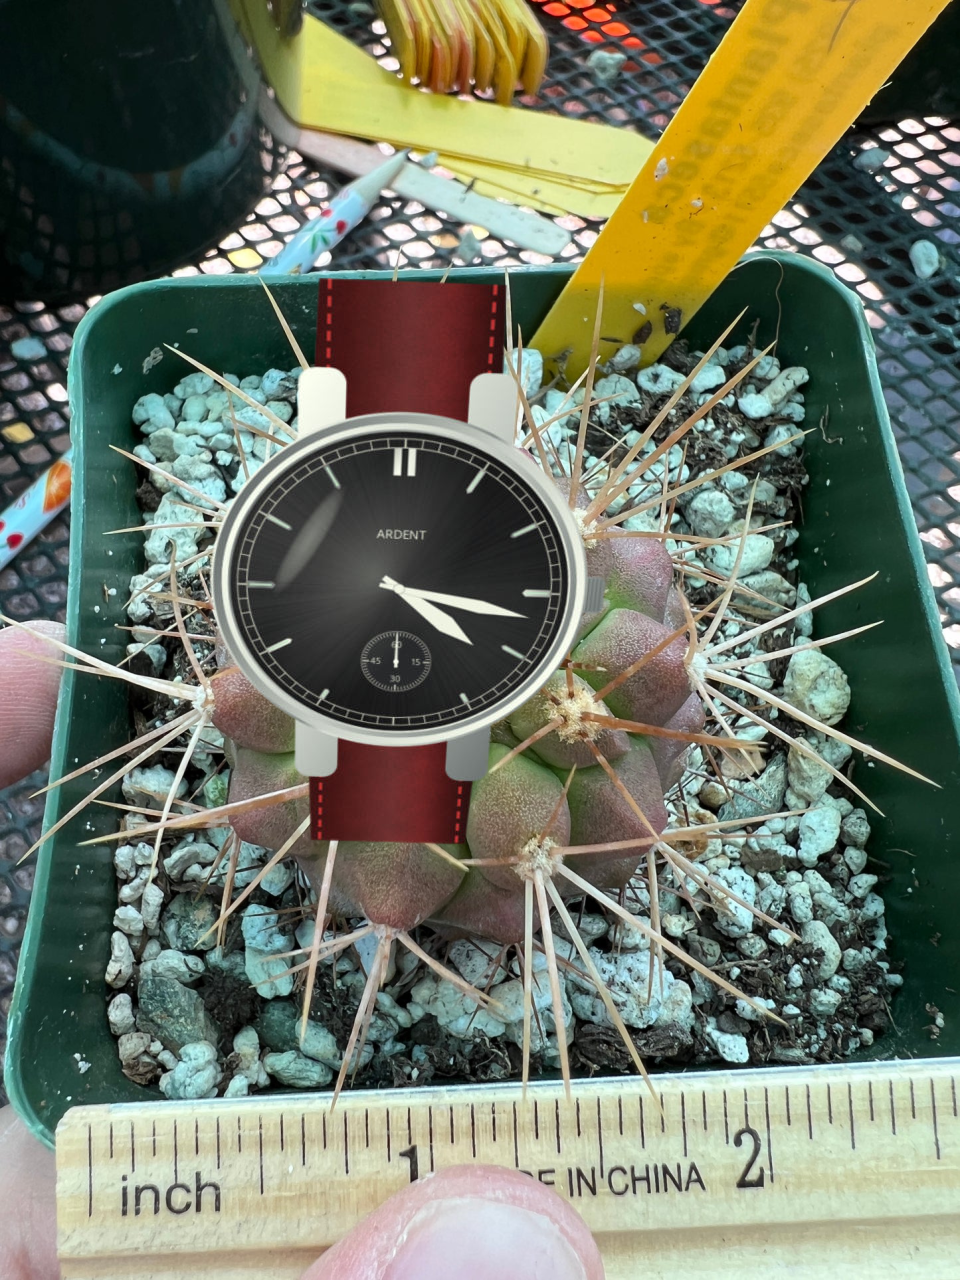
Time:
**4:17:00**
